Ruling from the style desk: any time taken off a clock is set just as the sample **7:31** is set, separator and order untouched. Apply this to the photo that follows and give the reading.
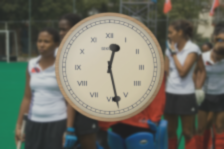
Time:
**12:28**
